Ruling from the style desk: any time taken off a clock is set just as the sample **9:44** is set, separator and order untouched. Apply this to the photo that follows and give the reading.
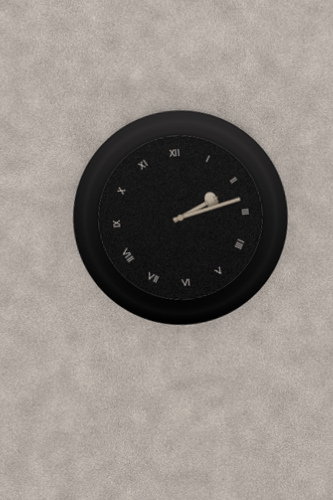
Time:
**2:13**
